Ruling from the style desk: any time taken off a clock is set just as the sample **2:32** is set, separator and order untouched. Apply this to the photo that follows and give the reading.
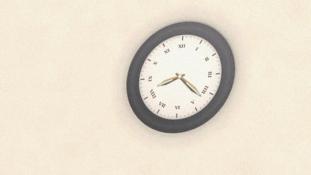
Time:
**8:22**
